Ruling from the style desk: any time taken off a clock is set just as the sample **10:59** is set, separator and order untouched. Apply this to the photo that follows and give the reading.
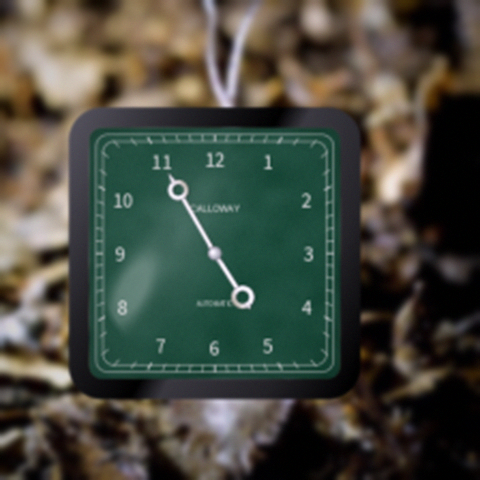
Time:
**4:55**
